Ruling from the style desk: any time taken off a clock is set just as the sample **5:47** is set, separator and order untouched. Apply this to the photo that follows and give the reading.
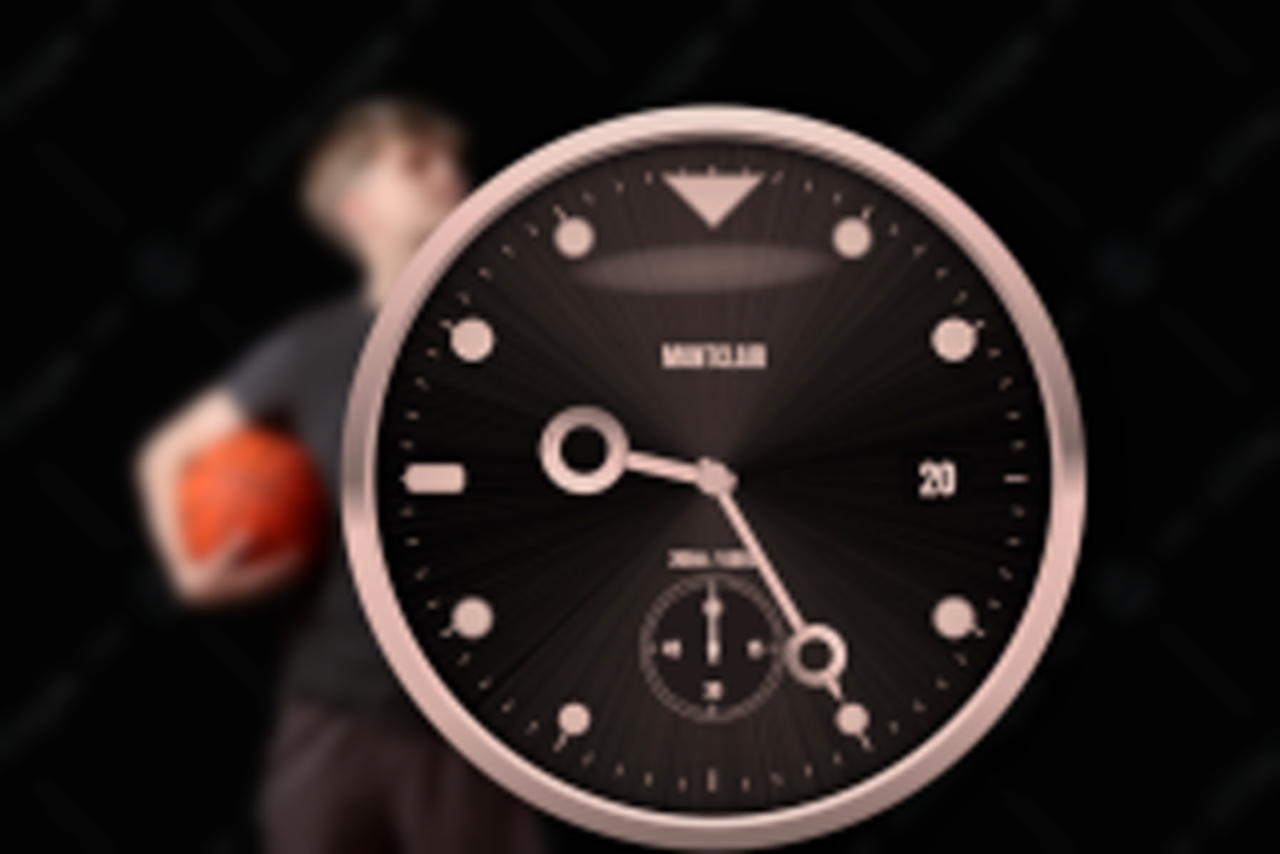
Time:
**9:25**
